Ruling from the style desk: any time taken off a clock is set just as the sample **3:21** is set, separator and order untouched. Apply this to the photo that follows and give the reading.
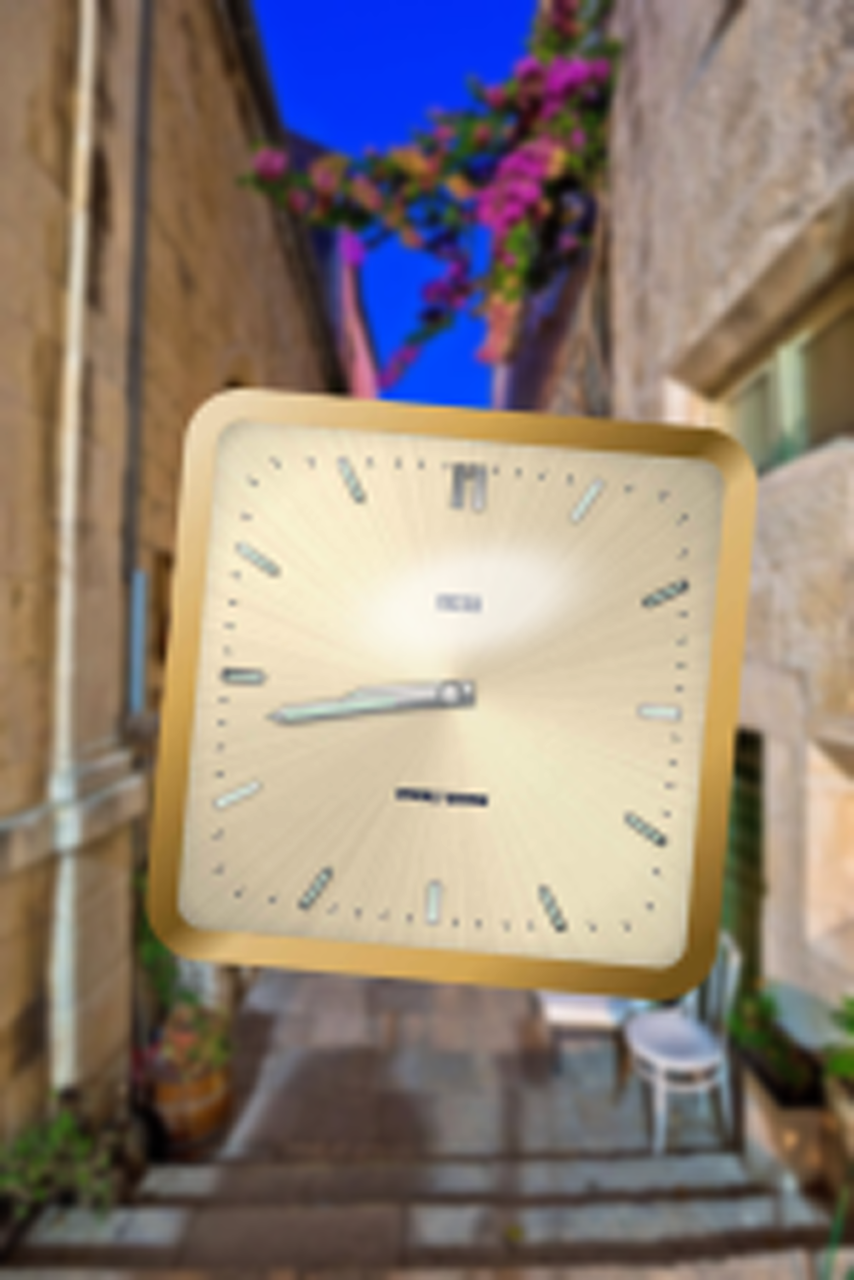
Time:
**8:43**
